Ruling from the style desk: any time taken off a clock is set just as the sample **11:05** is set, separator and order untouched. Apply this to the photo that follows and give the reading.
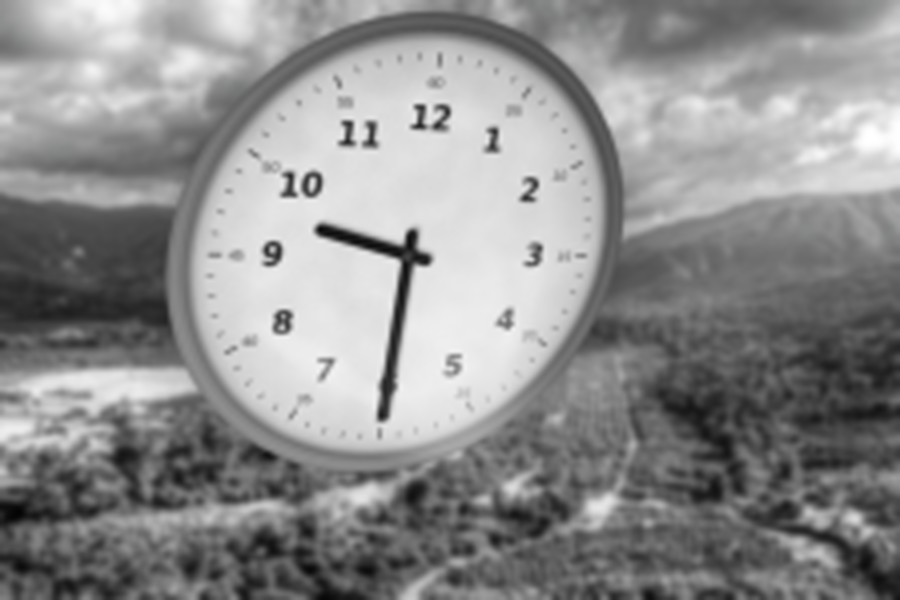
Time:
**9:30**
